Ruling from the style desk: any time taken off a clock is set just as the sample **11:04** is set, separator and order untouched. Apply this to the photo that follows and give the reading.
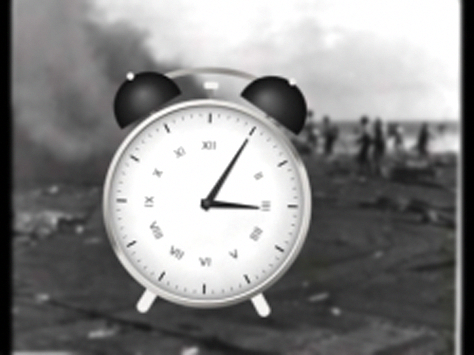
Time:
**3:05**
